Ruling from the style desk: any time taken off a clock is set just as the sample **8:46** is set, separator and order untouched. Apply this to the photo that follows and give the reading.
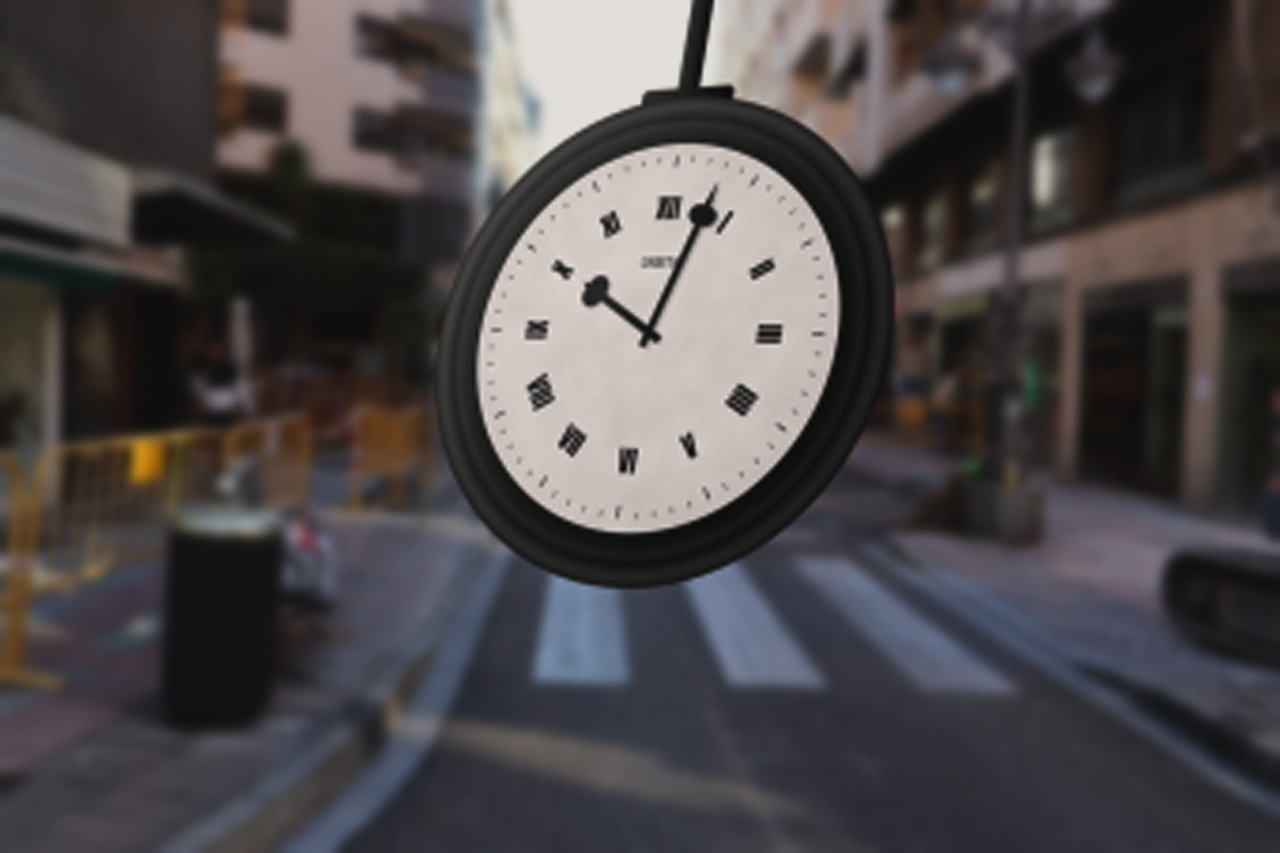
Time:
**10:03**
